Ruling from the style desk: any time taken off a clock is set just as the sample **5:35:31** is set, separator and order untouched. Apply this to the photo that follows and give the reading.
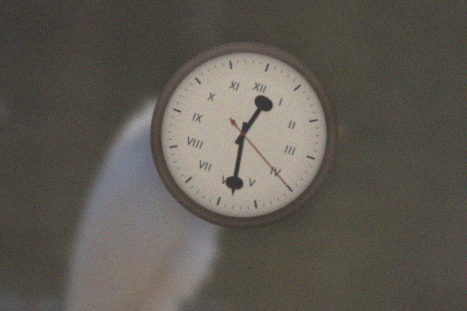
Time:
**12:28:20**
